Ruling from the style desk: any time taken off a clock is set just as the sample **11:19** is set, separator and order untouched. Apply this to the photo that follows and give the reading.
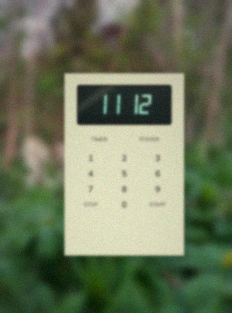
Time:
**11:12**
